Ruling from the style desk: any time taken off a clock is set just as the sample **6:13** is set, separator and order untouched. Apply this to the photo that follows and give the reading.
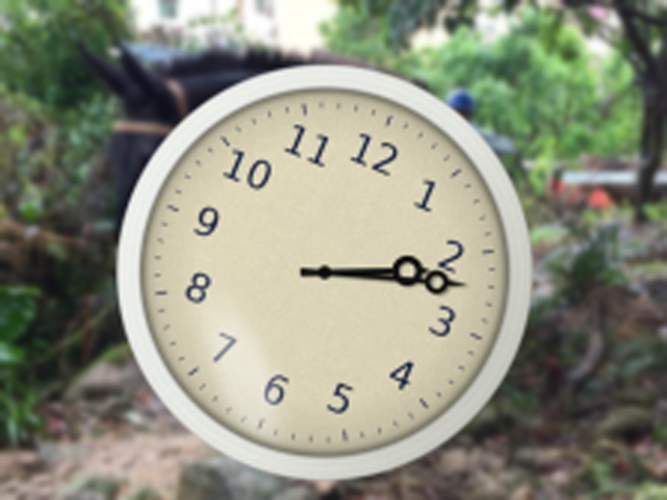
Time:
**2:12**
